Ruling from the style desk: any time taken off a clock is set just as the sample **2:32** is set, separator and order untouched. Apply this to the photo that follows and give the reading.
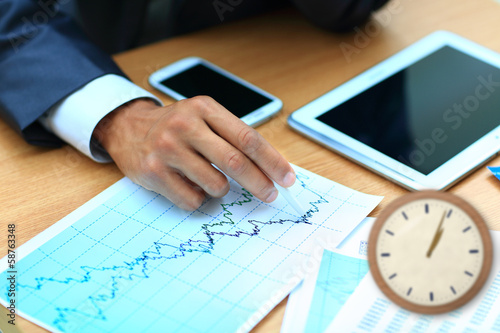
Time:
**1:04**
